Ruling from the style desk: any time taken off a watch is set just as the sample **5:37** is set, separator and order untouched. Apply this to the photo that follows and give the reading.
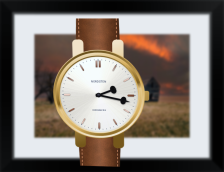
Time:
**2:17**
